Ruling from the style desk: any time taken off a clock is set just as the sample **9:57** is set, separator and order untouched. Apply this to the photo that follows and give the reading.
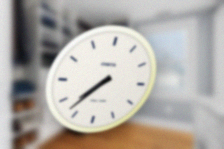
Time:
**7:37**
